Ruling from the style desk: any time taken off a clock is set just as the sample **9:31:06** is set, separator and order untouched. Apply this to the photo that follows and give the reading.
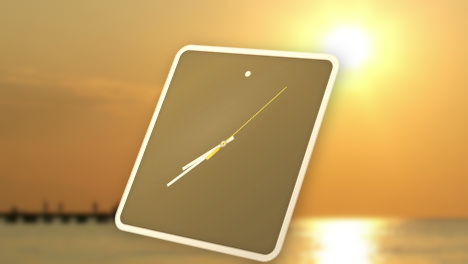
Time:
**7:37:06**
